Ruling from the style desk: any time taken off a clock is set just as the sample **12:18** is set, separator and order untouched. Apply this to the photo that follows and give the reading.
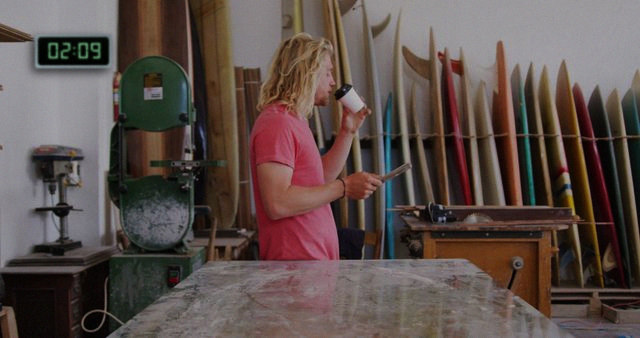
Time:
**2:09**
